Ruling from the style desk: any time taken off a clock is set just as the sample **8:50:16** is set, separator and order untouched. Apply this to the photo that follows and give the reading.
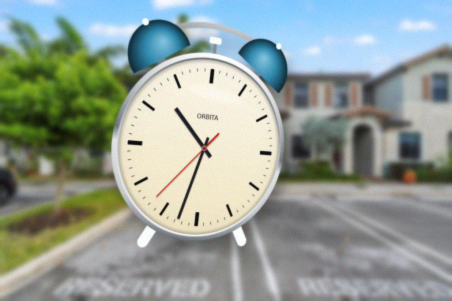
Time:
**10:32:37**
